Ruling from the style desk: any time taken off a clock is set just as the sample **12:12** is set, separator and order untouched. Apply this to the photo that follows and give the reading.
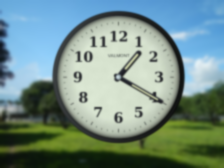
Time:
**1:20**
